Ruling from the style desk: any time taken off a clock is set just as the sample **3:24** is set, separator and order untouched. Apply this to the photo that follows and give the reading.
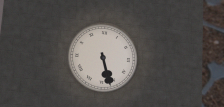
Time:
**5:27**
